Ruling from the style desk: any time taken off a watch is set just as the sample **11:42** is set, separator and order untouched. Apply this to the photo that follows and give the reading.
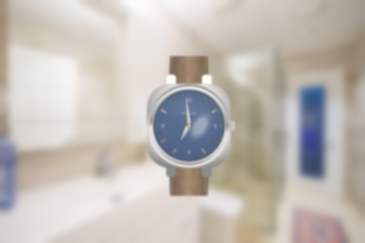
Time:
**6:59**
